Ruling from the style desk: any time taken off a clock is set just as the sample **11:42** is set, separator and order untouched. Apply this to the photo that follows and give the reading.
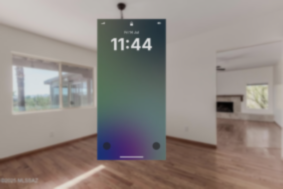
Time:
**11:44**
